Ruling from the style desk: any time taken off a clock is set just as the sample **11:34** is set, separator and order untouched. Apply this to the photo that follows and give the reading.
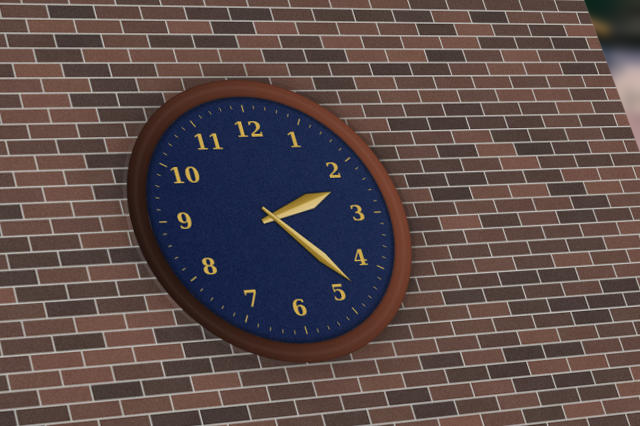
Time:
**2:23**
